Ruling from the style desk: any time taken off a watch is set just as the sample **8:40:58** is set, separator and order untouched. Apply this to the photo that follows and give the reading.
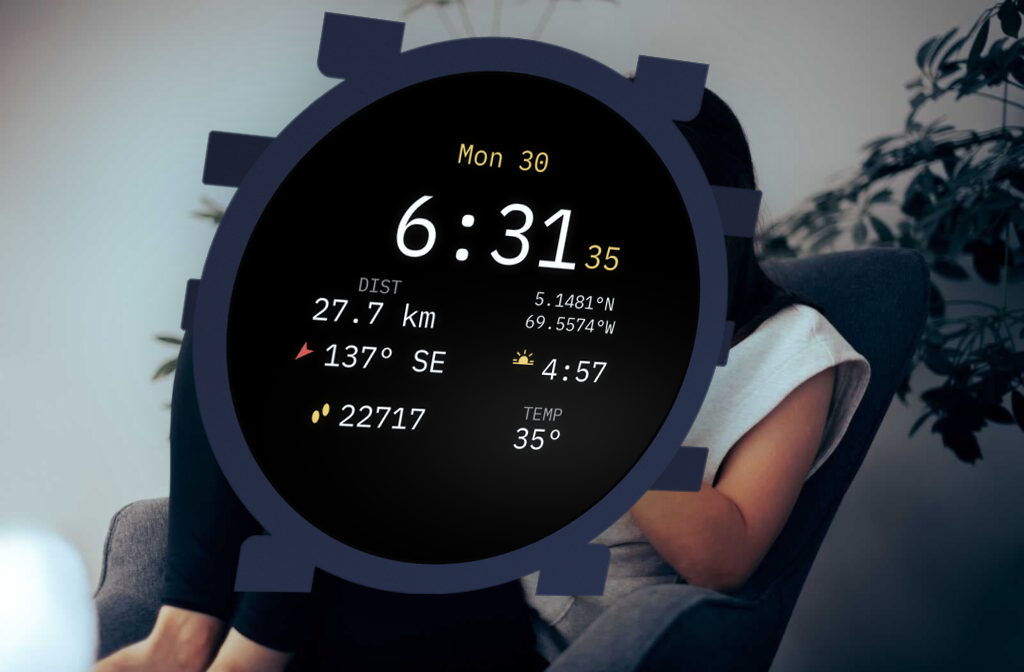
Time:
**6:31:35**
